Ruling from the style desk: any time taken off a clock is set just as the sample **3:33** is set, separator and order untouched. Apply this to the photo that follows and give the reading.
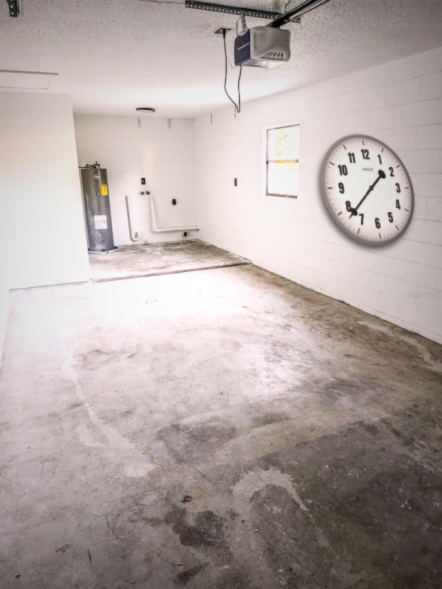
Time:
**1:38**
